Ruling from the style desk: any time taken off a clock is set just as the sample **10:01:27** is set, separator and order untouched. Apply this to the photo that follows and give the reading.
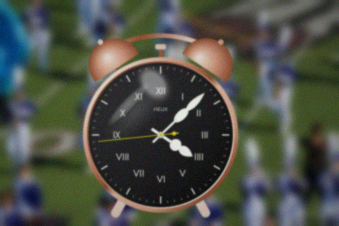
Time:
**4:07:44**
